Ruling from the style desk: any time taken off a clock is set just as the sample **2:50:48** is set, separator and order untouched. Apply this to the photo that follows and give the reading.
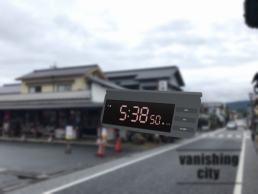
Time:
**5:38:50**
